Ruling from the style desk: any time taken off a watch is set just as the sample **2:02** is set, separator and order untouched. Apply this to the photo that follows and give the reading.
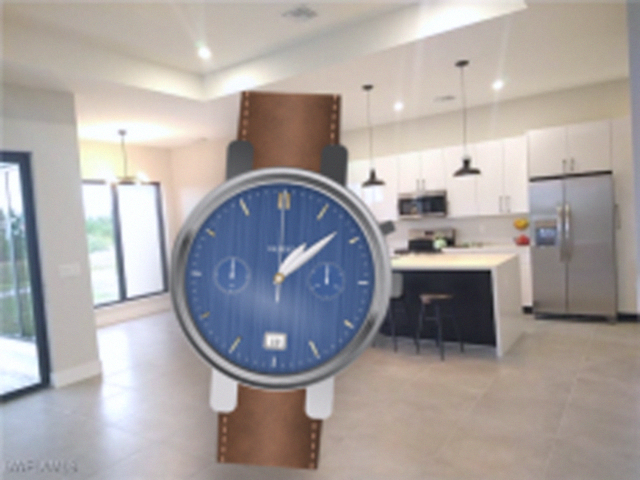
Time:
**1:08**
